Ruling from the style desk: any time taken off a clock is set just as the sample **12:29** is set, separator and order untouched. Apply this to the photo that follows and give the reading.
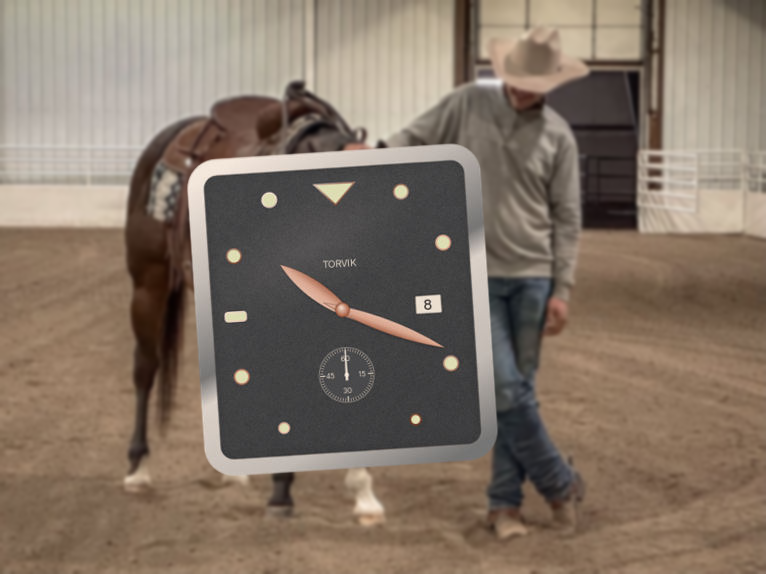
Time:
**10:19**
